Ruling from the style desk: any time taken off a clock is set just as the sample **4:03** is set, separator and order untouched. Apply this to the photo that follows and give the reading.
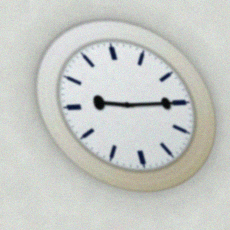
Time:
**9:15**
